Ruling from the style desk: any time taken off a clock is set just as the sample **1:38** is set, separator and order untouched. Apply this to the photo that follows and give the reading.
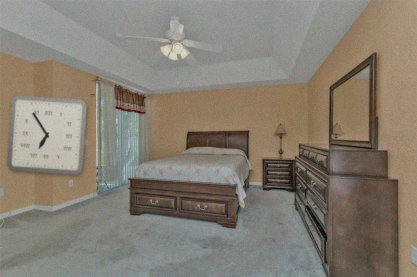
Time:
**6:54**
